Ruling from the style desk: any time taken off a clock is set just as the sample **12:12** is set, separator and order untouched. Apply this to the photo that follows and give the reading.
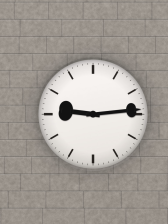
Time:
**9:14**
